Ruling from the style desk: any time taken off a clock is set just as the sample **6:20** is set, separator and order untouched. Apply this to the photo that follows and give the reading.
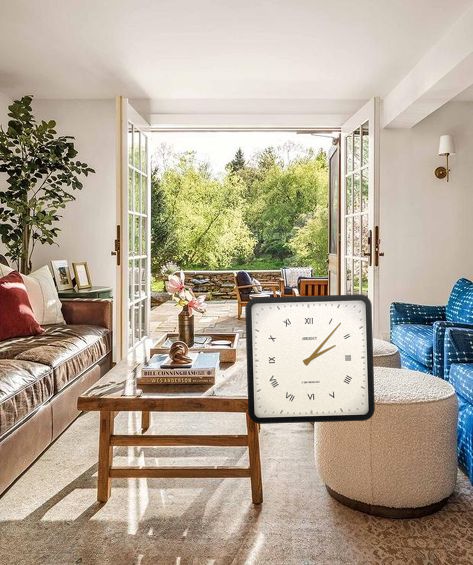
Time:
**2:07**
